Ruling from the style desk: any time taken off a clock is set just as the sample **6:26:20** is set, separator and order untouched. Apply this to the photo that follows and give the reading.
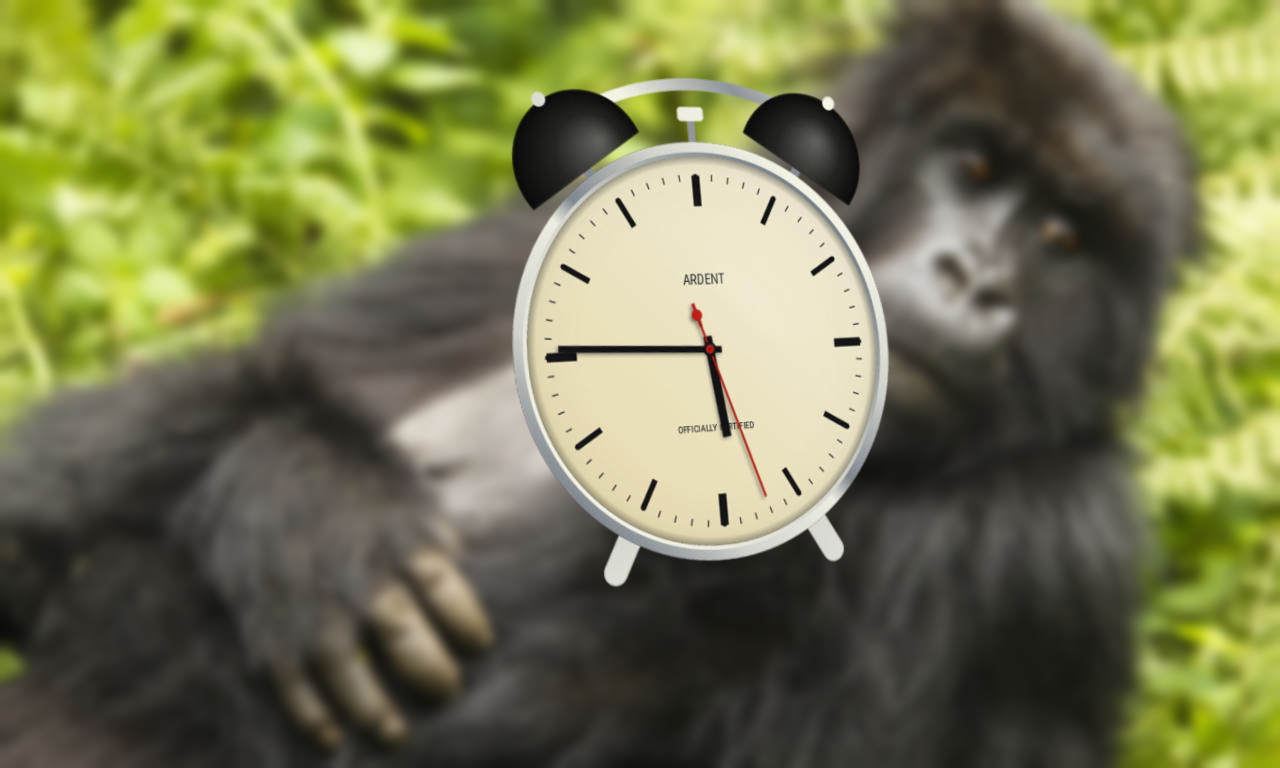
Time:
**5:45:27**
